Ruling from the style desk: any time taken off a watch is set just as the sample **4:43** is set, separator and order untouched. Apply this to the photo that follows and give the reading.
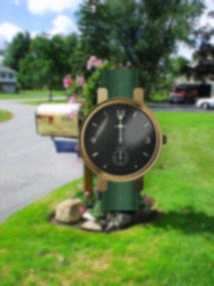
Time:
**12:00**
